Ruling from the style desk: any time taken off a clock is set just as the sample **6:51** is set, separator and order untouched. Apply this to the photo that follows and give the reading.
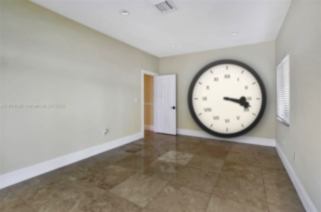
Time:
**3:18**
